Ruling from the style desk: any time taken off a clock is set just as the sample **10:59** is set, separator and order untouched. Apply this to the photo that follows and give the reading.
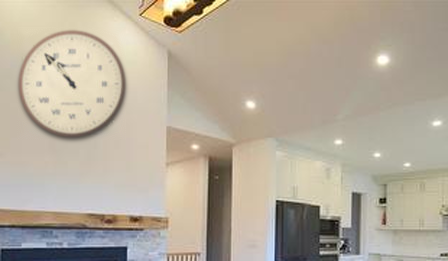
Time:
**10:53**
